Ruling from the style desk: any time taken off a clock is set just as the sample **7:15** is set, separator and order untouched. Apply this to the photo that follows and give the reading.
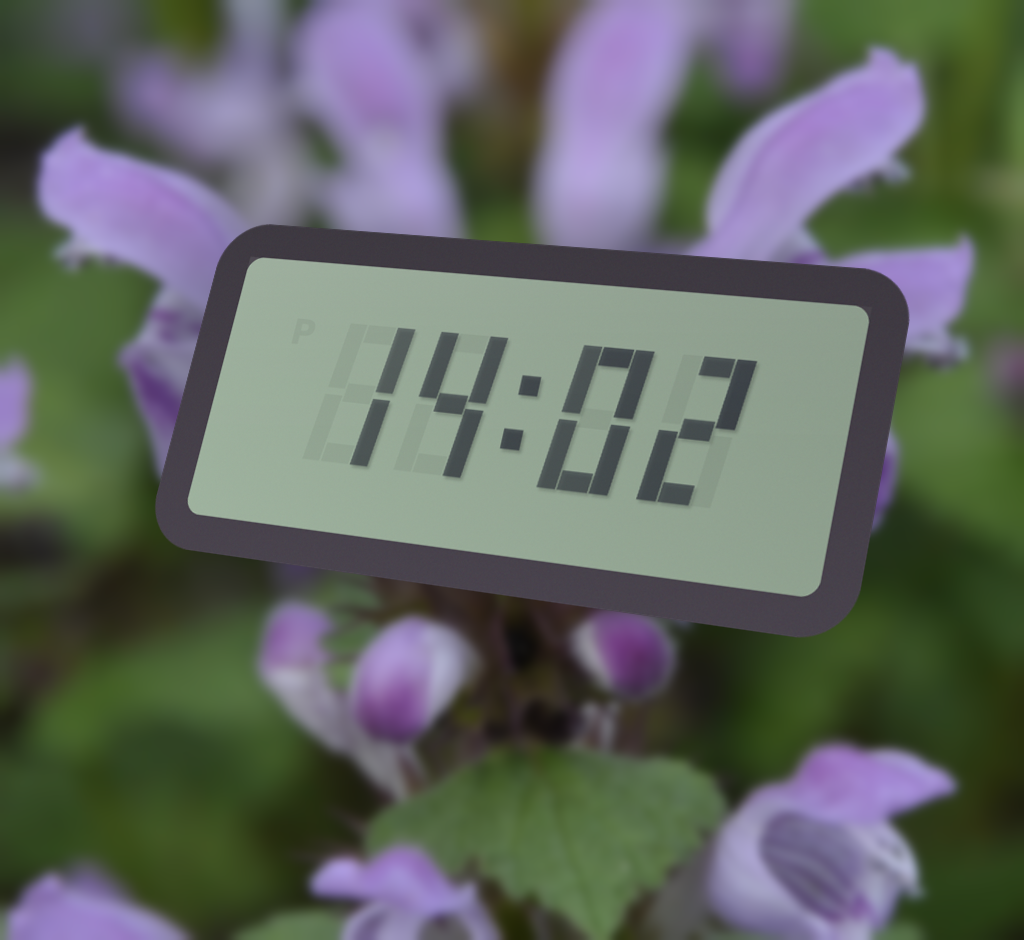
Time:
**14:02**
